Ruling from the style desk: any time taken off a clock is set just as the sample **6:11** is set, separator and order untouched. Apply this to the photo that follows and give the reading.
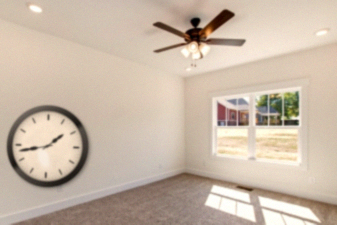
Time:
**1:43**
